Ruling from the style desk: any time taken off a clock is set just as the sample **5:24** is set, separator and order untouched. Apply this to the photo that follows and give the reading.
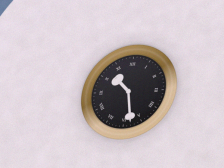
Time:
**10:28**
